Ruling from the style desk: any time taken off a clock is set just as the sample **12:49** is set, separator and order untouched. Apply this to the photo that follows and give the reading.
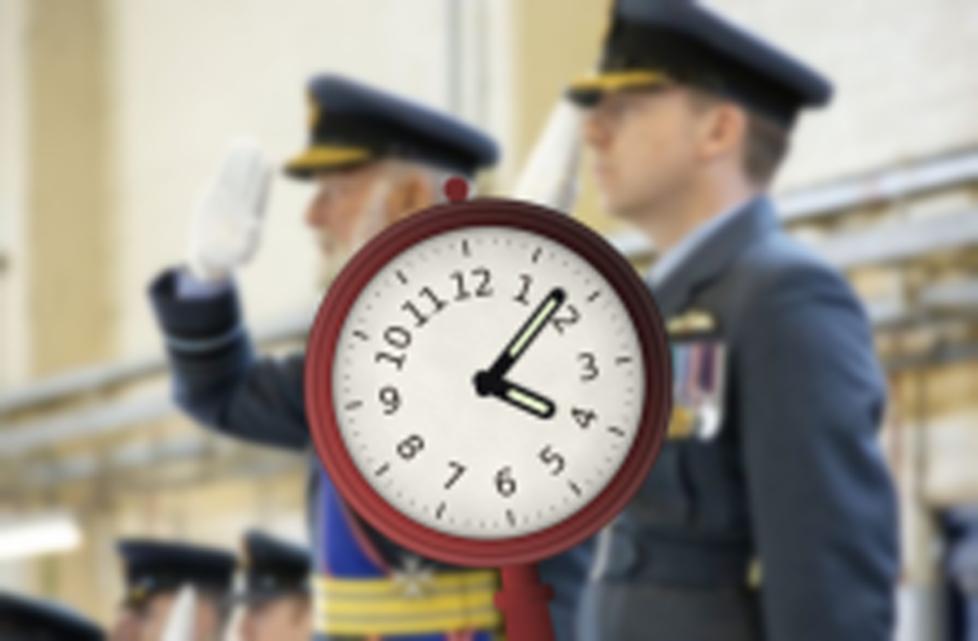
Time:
**4:08**
